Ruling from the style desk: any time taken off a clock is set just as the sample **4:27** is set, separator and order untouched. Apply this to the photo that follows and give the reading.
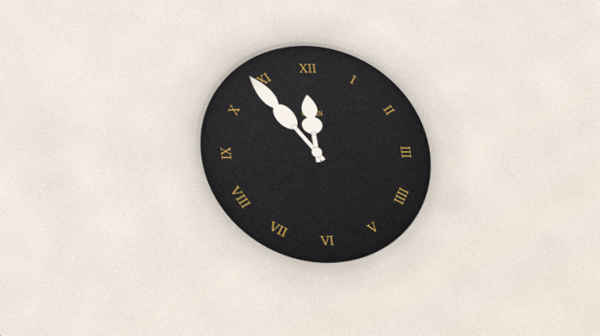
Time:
**11:54**
